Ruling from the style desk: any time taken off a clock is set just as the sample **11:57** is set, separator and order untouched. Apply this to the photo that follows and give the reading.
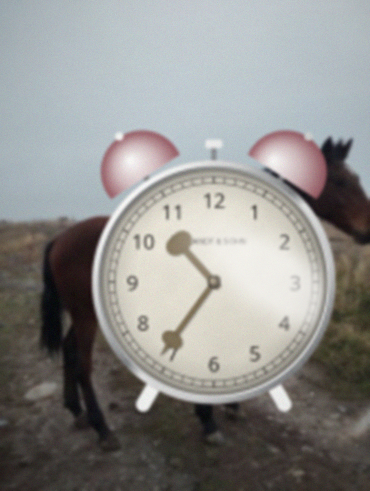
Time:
**10:36**
